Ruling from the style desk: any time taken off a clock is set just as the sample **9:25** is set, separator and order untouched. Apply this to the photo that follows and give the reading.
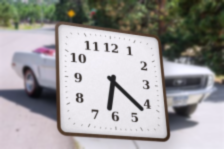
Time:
**6:22**
